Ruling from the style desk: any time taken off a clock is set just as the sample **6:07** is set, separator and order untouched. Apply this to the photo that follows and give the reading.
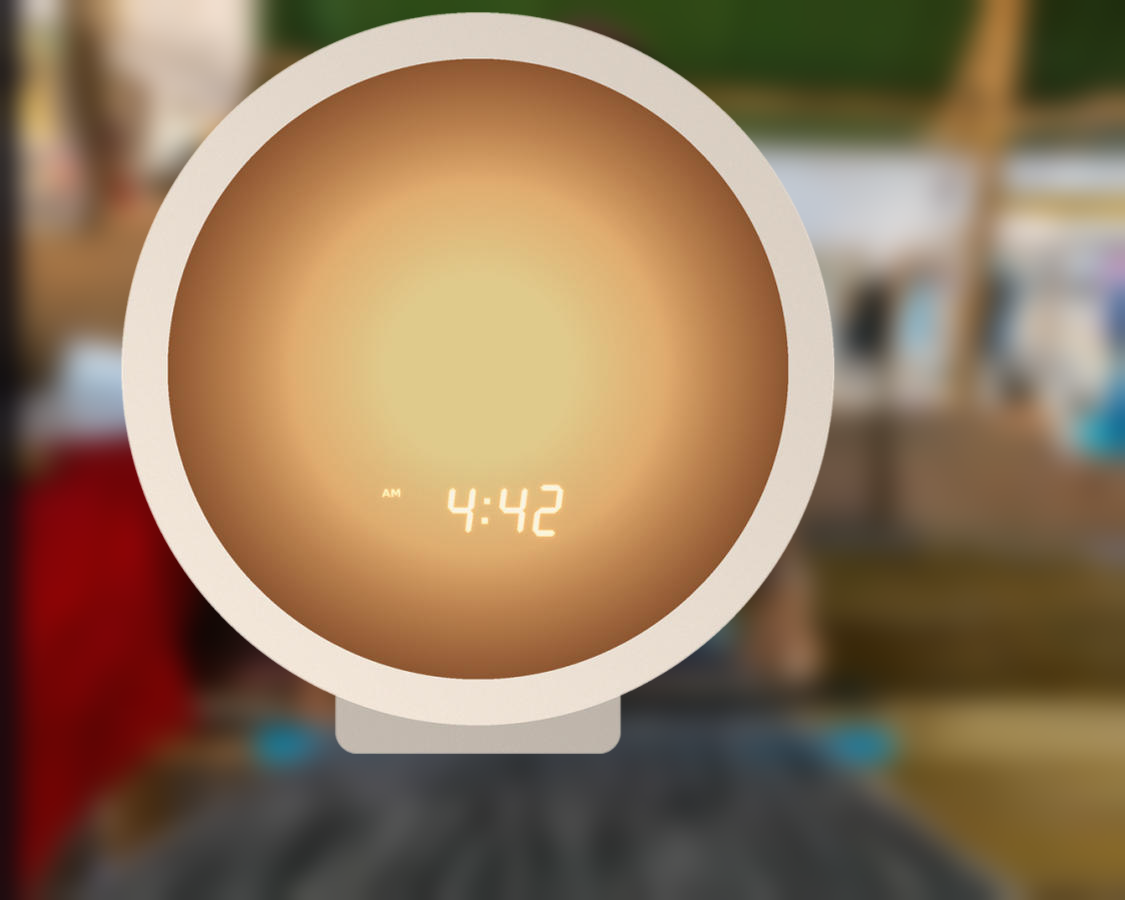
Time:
**4:42**
